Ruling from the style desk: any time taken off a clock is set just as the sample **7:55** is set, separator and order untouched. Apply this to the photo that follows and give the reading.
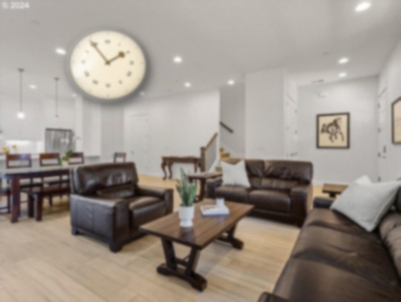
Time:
**1:54**
